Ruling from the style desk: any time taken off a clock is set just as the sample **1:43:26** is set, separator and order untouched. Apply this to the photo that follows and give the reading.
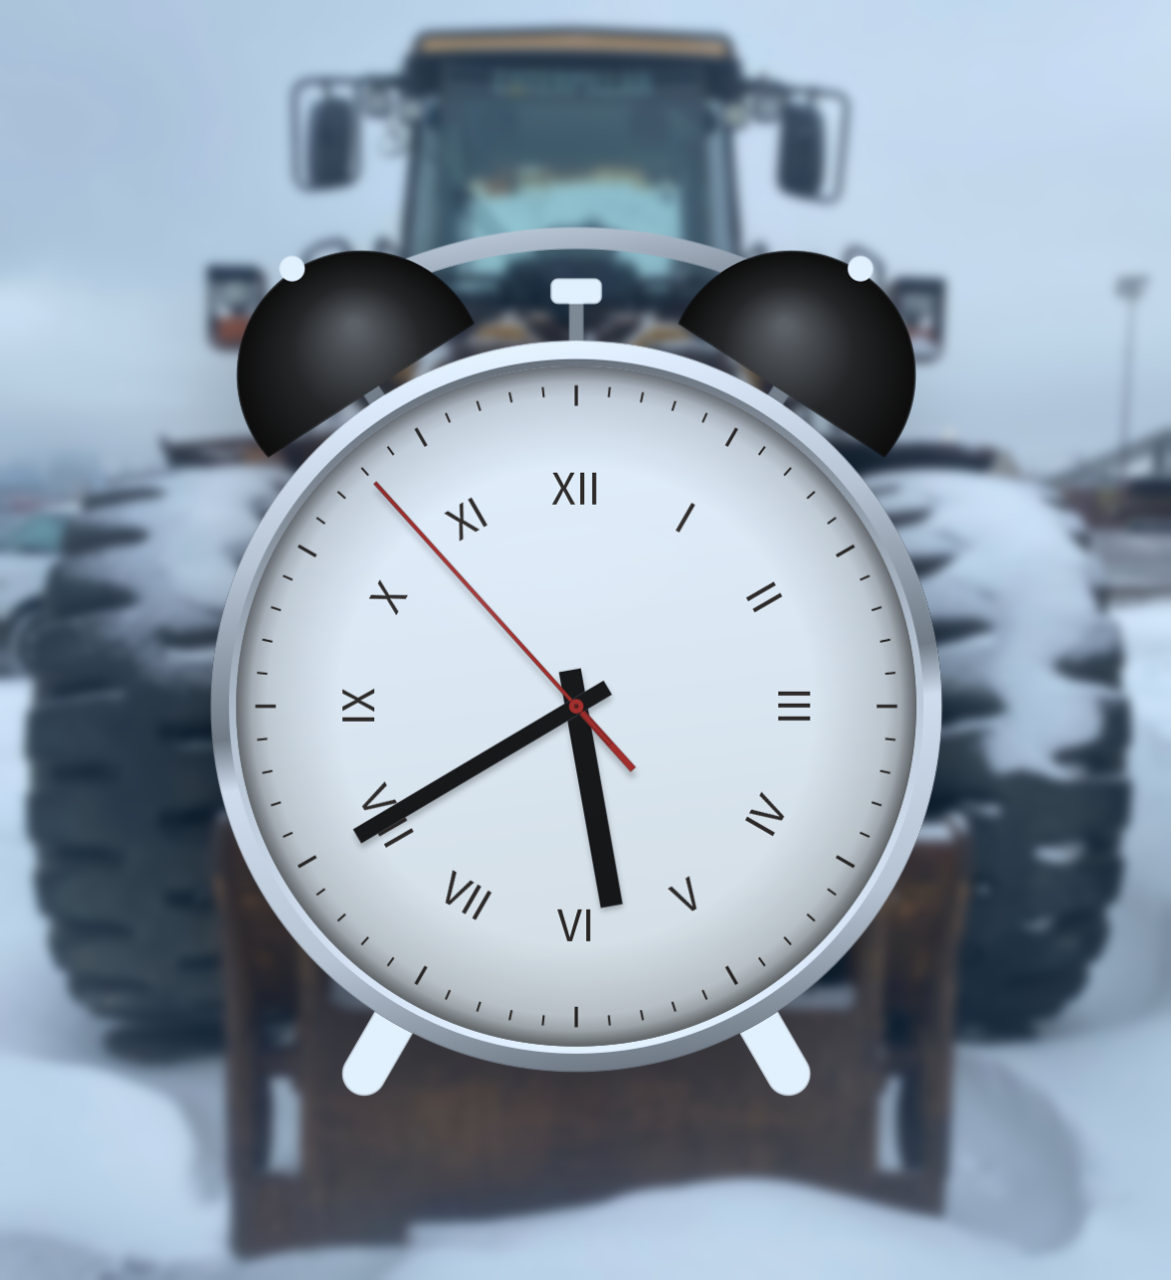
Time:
**5:39:53**
